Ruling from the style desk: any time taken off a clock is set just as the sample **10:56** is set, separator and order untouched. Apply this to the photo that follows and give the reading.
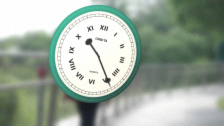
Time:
**10:24**
